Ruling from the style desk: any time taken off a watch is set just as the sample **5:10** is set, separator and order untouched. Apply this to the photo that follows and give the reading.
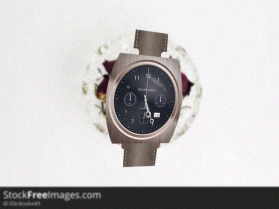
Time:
**5:26**
